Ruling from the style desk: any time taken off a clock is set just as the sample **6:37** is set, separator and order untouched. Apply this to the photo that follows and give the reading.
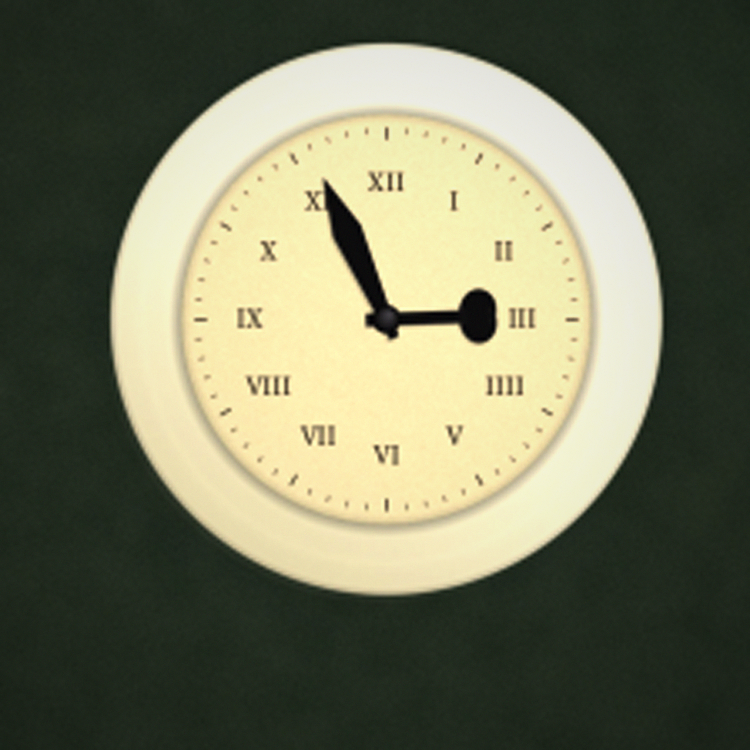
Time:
**2:56**
